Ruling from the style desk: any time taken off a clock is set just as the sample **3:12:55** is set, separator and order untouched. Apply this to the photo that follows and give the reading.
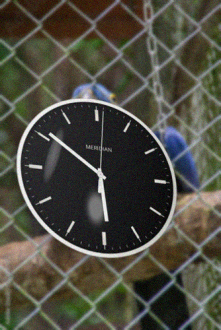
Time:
**5:51:01**
